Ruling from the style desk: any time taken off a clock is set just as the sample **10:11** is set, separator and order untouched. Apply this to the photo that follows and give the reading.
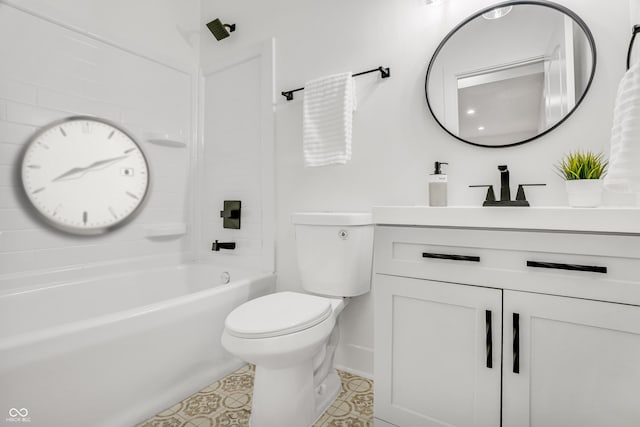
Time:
**8:11**
